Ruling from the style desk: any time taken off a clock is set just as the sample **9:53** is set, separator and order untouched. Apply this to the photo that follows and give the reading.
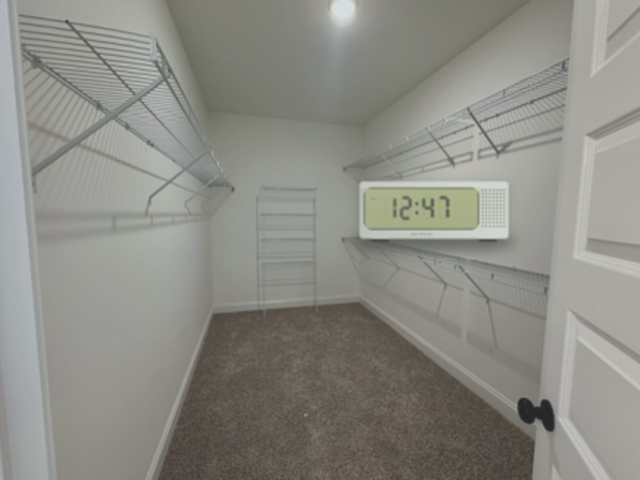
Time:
**12:47**
